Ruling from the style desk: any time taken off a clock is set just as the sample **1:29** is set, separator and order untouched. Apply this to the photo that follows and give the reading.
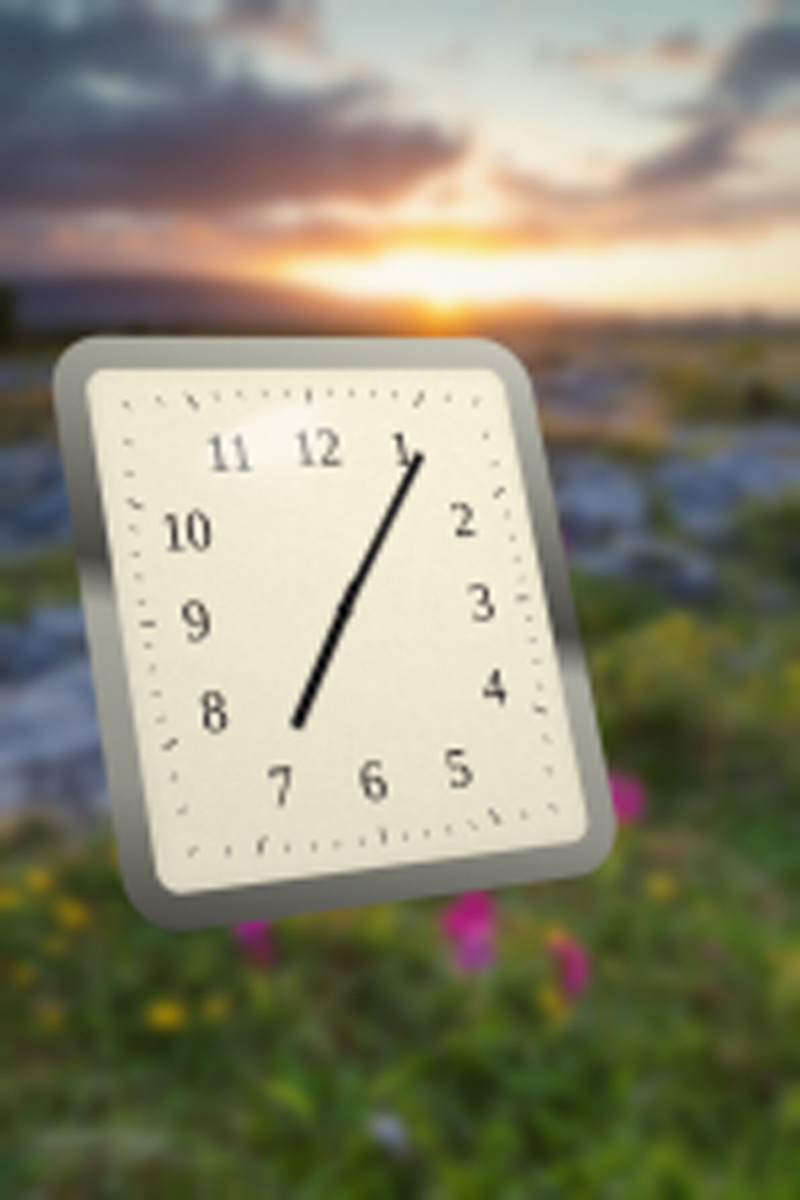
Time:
**7:06**
